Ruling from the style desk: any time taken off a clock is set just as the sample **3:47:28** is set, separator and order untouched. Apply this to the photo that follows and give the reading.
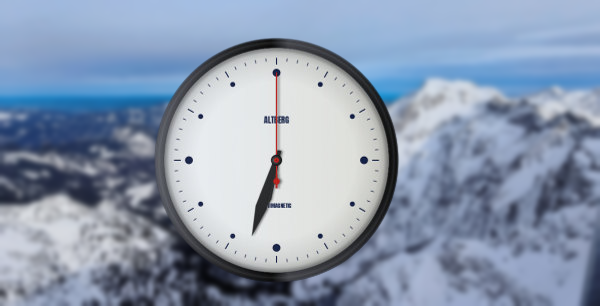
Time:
**6:33:00**
